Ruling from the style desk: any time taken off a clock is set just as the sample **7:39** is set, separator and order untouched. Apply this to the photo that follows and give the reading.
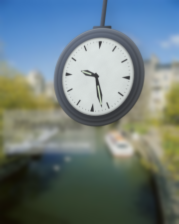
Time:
**9:27**
